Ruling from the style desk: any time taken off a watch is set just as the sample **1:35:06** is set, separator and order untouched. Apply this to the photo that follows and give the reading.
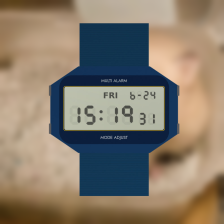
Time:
**15:19:31**
